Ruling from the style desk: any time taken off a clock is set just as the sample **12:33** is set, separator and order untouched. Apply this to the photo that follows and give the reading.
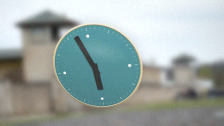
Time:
**5:57**
